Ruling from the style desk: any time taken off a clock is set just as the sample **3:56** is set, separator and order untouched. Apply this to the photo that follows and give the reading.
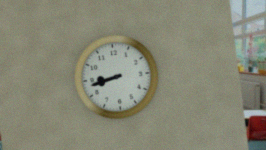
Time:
**8:43**
